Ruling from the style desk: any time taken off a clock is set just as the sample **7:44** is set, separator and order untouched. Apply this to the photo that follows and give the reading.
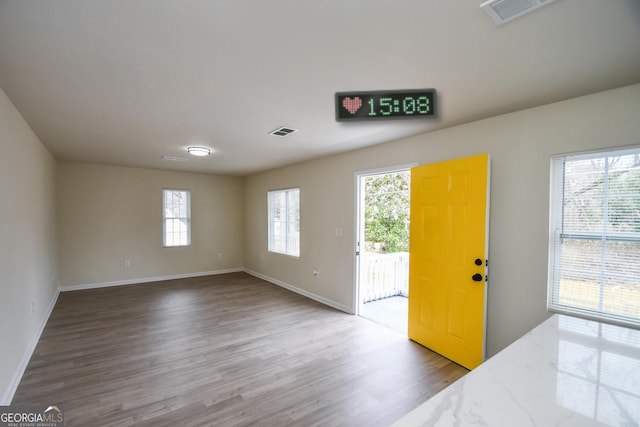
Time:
**15:08**
